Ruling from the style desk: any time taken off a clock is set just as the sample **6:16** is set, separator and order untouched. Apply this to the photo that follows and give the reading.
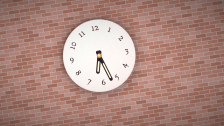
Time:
**6:27**
